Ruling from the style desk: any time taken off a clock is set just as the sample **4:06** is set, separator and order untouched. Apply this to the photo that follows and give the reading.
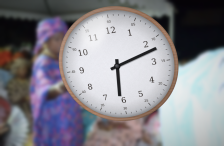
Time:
**6:12**
